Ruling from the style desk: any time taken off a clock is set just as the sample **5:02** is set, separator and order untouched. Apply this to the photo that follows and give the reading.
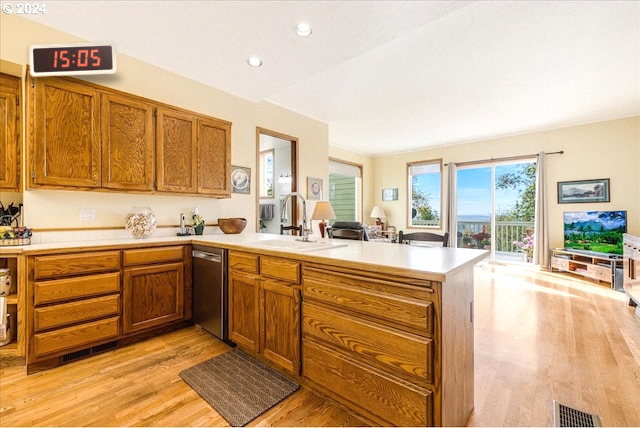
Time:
**15:05**
